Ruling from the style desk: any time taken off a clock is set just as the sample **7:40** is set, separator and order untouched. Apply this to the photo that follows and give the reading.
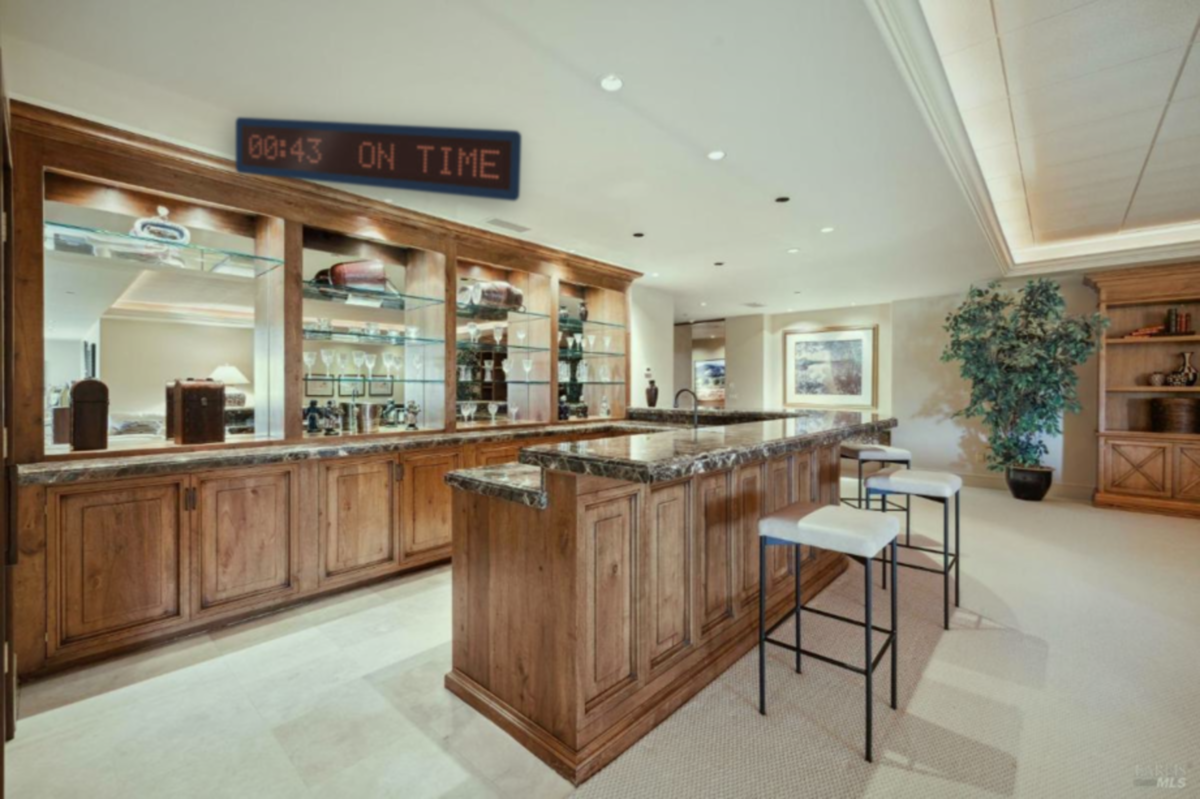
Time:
**0:43**
